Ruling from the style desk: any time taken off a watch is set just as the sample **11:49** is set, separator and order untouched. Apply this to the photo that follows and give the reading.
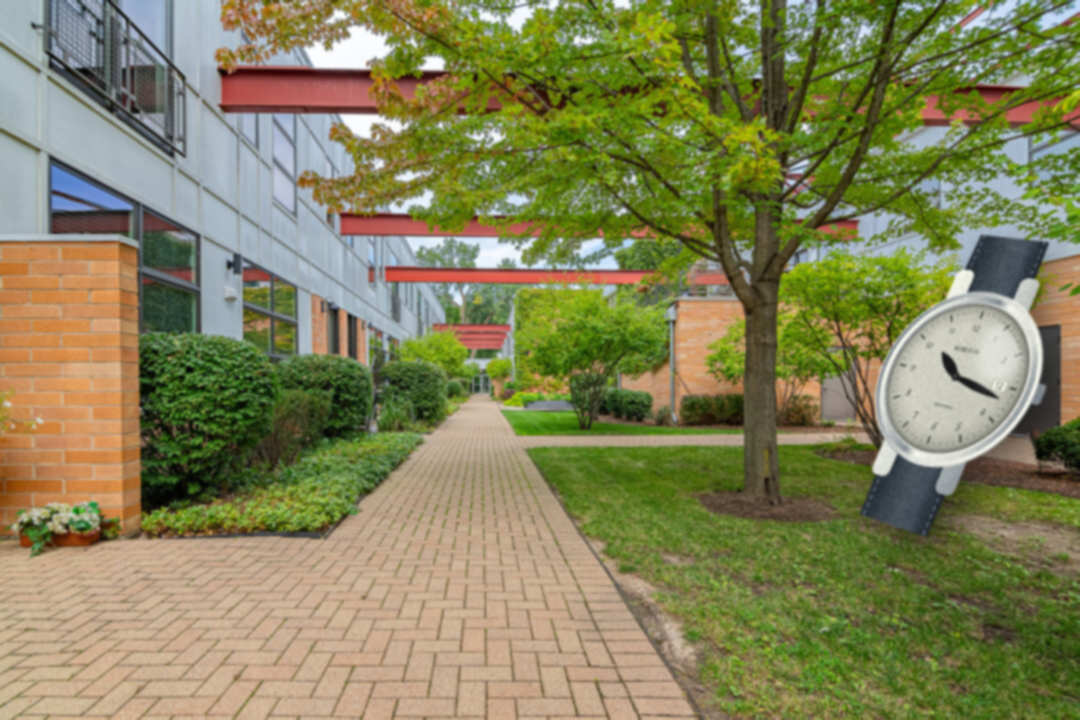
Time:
**10:17**
